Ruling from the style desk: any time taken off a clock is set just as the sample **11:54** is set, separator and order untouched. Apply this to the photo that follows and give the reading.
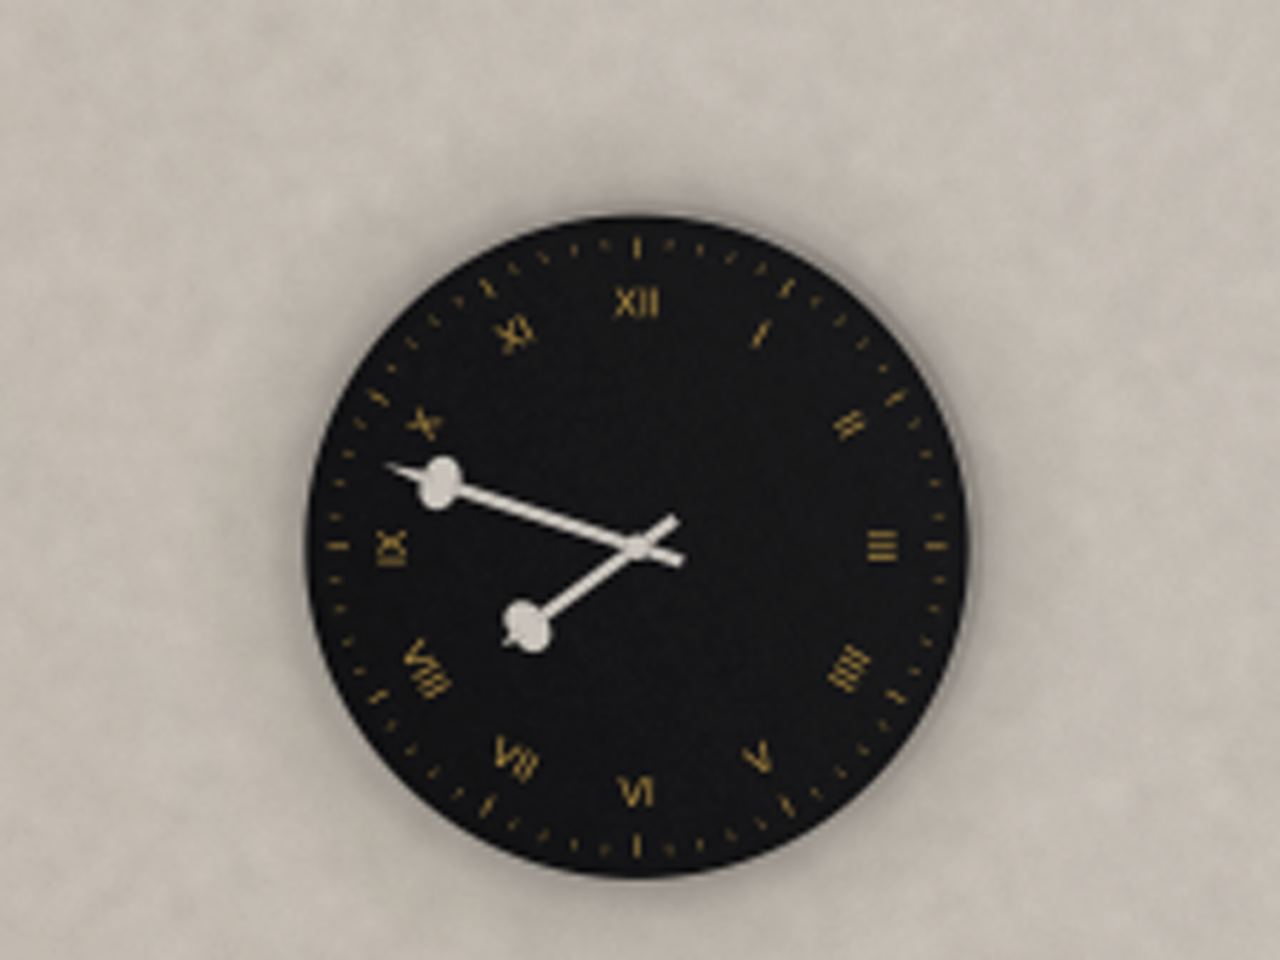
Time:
**7:48**
